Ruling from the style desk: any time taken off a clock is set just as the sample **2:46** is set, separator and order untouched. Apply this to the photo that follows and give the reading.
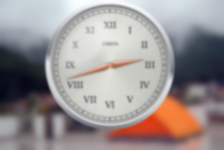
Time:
**2:42**
